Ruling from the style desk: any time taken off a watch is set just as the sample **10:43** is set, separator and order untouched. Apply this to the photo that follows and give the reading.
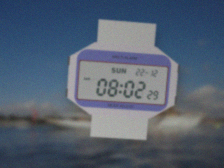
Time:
**8:02**
